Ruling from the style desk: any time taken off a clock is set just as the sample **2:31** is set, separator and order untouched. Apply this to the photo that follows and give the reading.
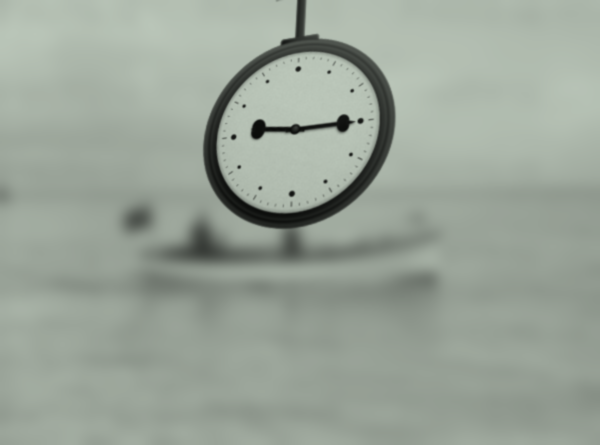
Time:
**9:15**
